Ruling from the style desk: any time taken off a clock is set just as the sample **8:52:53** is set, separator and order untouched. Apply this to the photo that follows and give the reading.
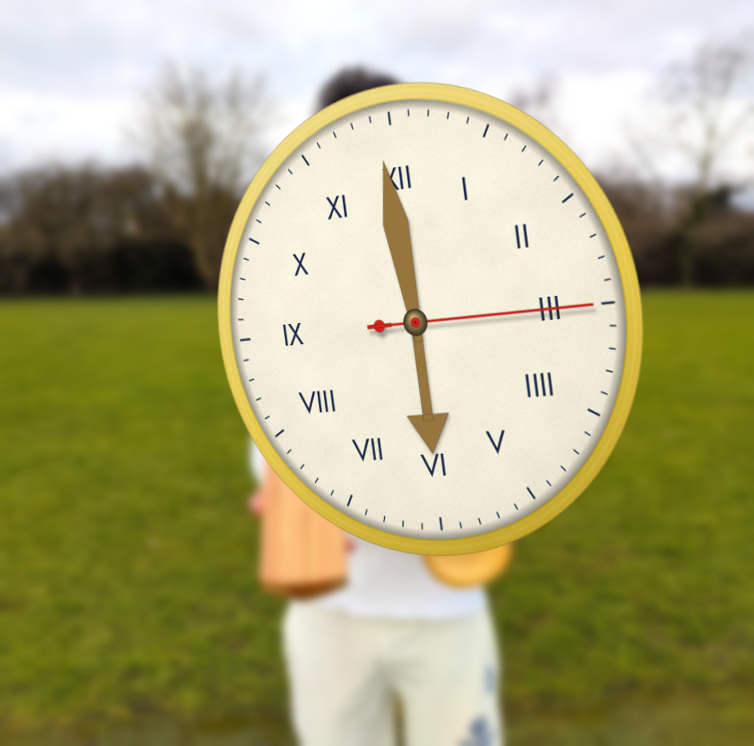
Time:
**5:59:15**
